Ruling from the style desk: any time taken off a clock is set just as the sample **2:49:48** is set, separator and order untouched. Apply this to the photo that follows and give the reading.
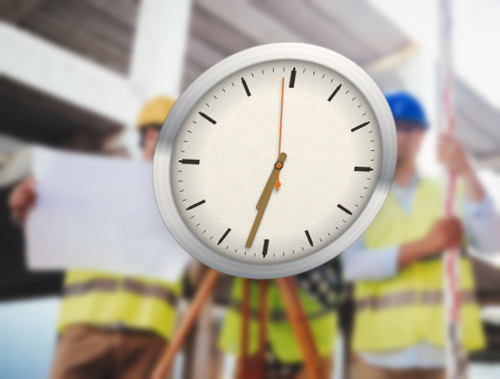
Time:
**6:31:59**
